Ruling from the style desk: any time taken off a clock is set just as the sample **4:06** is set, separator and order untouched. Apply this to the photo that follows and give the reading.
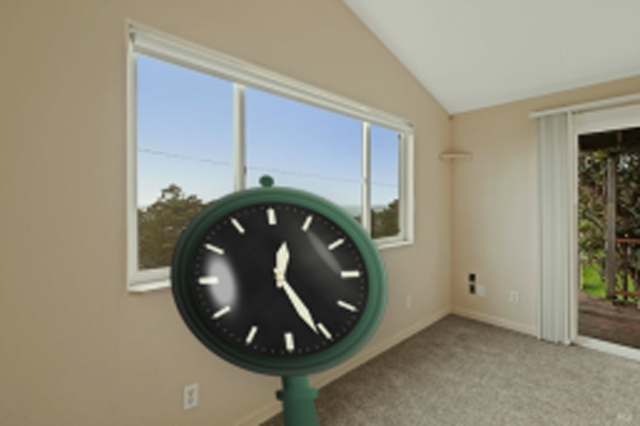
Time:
**12:26**
